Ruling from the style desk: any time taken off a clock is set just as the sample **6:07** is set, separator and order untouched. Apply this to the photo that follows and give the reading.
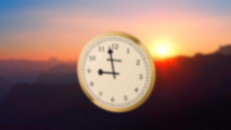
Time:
**8:58**
